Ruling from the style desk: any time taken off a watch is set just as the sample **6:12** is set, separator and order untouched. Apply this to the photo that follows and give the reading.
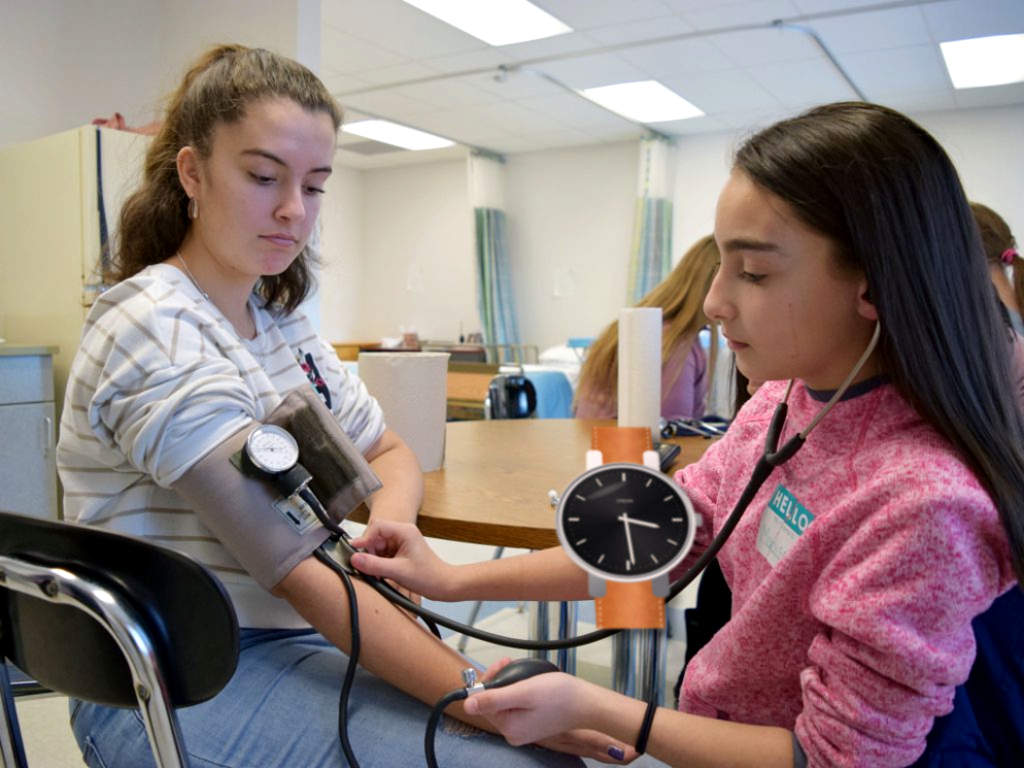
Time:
**3:29**
